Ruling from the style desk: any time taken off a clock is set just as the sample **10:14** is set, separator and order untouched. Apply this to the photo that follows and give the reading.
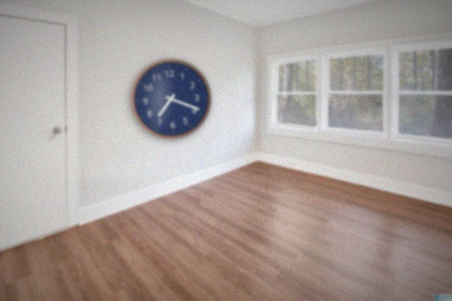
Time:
**7:19**
